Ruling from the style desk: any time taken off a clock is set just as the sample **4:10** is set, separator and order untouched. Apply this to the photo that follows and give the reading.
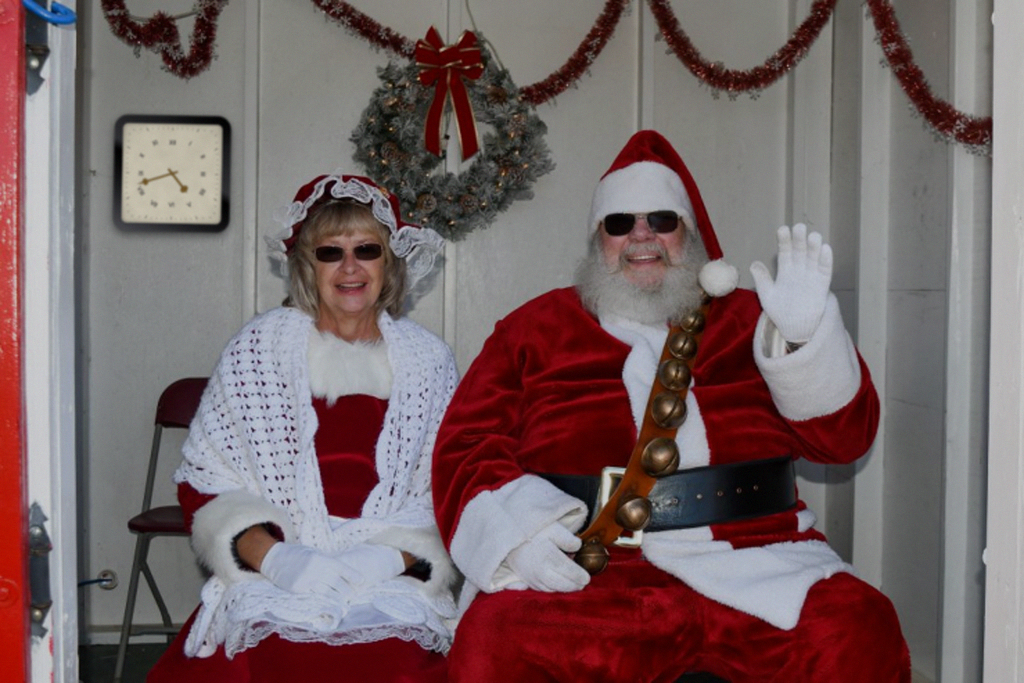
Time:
**4:42**
